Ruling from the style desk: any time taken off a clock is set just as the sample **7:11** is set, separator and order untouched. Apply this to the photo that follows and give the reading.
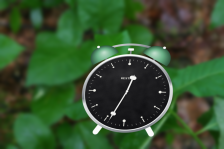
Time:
**12:34**
